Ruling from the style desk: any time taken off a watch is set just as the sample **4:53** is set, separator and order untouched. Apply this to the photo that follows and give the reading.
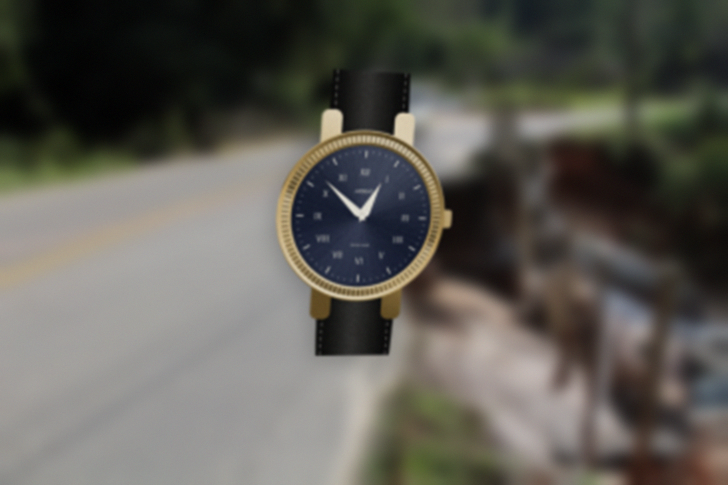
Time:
**12:52**
